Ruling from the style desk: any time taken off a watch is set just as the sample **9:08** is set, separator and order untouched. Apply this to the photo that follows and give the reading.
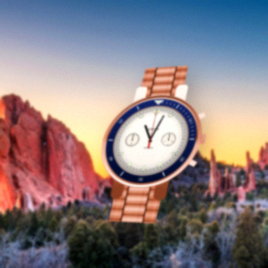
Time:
**11:03**
